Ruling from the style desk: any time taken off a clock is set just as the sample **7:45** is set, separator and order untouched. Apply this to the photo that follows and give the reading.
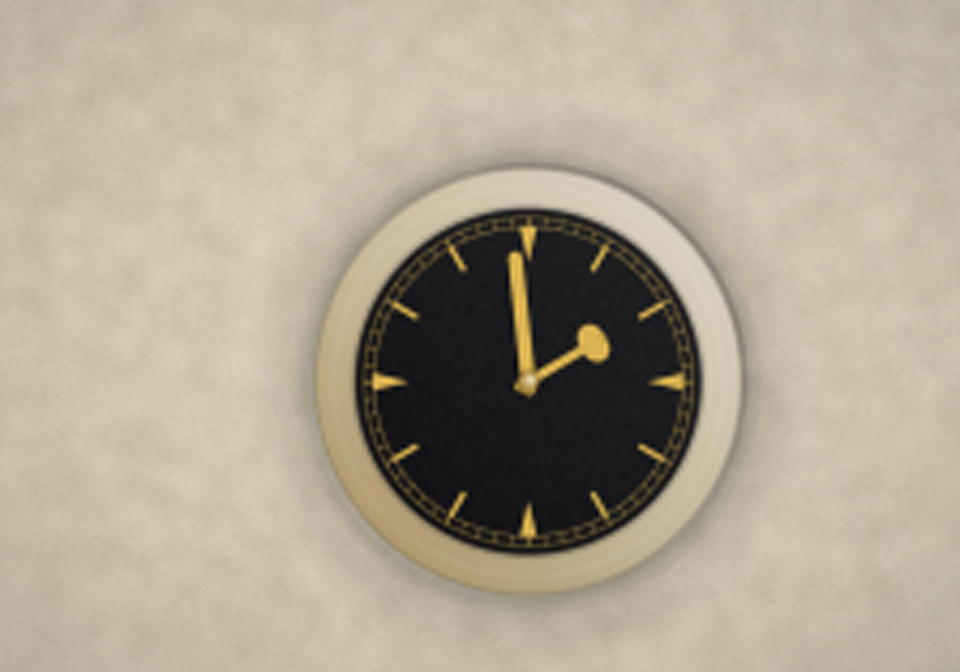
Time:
**1:59**
